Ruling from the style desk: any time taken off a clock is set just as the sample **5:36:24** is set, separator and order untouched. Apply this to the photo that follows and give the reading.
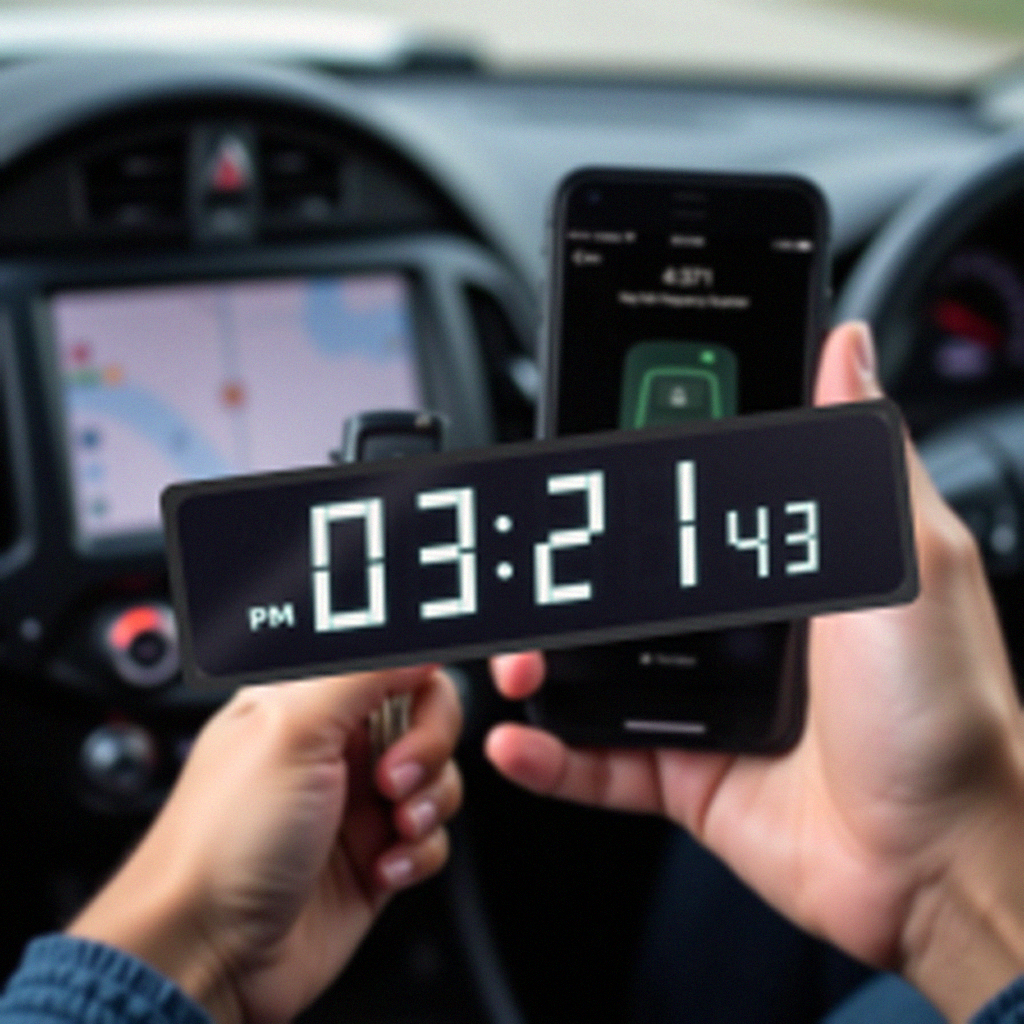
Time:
**3:21:43**
